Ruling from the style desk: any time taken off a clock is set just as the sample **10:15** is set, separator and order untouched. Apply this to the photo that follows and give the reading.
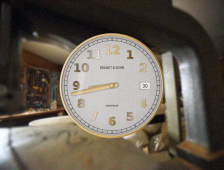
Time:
**8:43**
